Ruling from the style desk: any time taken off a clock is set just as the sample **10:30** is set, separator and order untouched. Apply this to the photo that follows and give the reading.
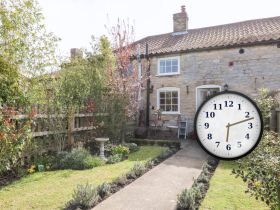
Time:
**6:12**
